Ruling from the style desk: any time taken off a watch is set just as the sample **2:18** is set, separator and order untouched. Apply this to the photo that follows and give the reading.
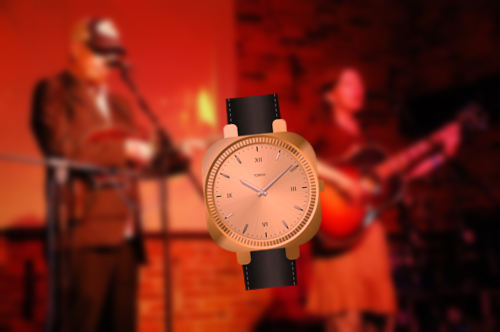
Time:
**10:09**
